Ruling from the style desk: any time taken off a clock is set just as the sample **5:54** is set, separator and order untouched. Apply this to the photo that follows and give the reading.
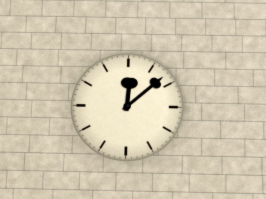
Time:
**12:08**
